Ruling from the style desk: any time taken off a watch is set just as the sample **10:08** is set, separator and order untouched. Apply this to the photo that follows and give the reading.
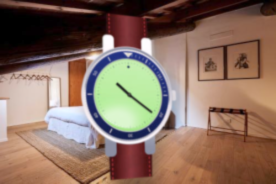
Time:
**10:21**
